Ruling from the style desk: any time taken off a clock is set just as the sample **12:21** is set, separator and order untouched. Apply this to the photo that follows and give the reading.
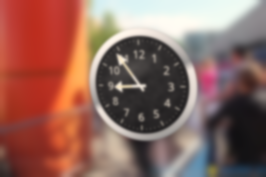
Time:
**8:54**
